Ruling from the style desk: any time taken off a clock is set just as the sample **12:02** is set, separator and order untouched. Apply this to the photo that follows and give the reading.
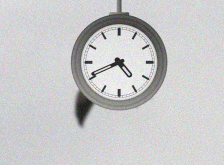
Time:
**4:41**
